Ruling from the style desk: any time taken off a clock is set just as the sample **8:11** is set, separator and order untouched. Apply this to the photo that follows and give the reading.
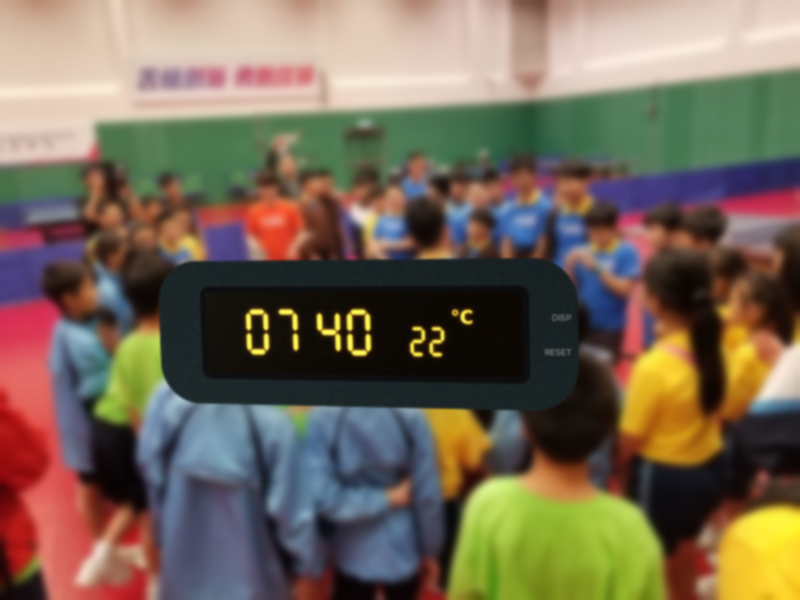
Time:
**7:40**
